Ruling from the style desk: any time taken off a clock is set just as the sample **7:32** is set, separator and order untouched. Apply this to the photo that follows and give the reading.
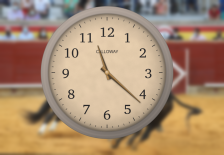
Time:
**11:22**
